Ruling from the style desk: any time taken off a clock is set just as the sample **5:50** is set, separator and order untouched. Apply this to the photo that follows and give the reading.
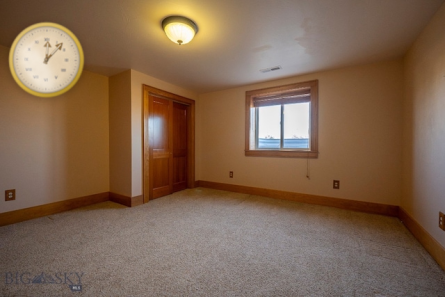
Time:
**12:07**
